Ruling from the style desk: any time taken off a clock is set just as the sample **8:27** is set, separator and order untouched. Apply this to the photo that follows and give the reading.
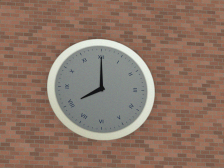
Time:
**8:00**
